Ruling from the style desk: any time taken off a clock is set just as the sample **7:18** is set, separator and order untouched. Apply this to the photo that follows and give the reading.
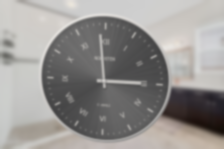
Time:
**2:59**
